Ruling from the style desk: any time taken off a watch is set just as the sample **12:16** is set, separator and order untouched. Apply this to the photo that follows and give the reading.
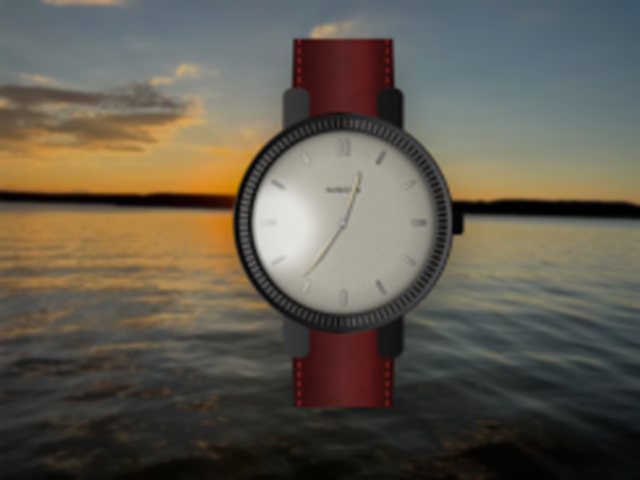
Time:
**12:36**
